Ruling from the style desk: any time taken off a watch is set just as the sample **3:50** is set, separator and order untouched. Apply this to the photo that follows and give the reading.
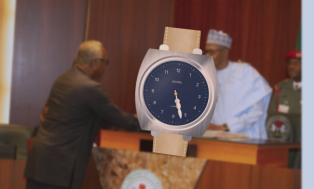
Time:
**5:27**
